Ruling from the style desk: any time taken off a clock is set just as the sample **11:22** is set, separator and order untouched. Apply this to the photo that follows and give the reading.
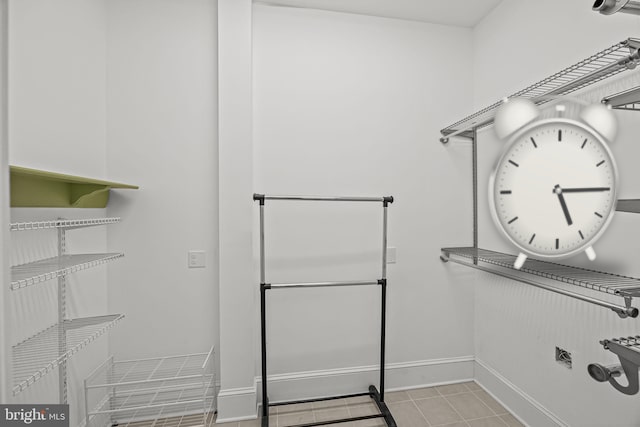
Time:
**5:15**
